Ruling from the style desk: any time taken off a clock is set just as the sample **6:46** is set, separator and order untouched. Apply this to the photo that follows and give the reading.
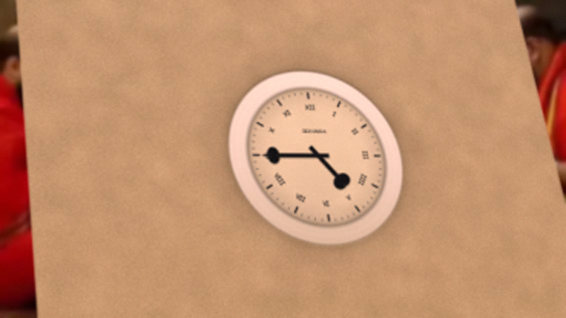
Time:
**4:45**
